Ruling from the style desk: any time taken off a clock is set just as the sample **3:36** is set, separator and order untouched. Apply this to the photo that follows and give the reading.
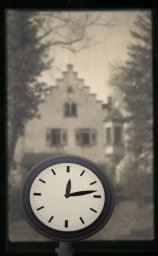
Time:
**12:13**
